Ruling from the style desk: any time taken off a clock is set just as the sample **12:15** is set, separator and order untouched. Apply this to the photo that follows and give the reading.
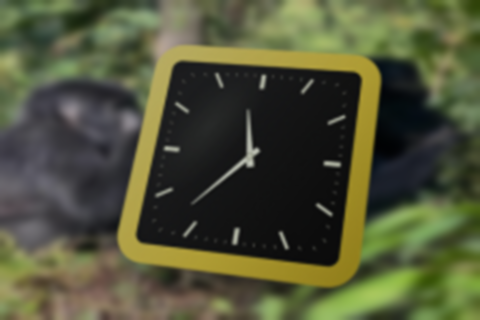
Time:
**11:37**
